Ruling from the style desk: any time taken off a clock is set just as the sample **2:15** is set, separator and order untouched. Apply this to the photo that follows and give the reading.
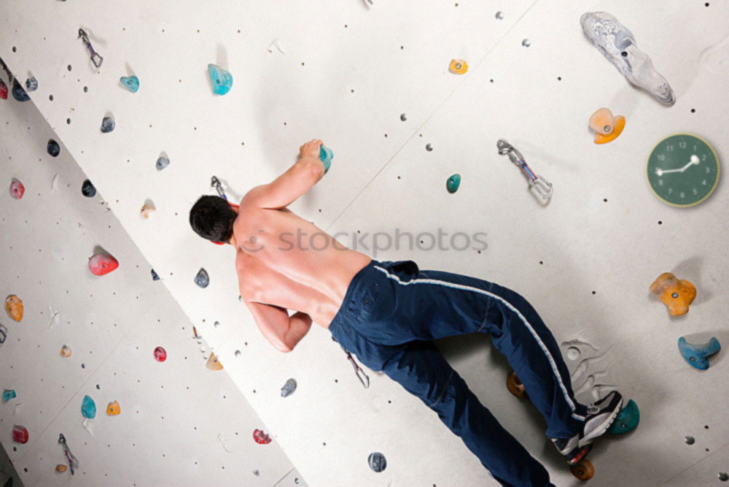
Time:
**1:44**
